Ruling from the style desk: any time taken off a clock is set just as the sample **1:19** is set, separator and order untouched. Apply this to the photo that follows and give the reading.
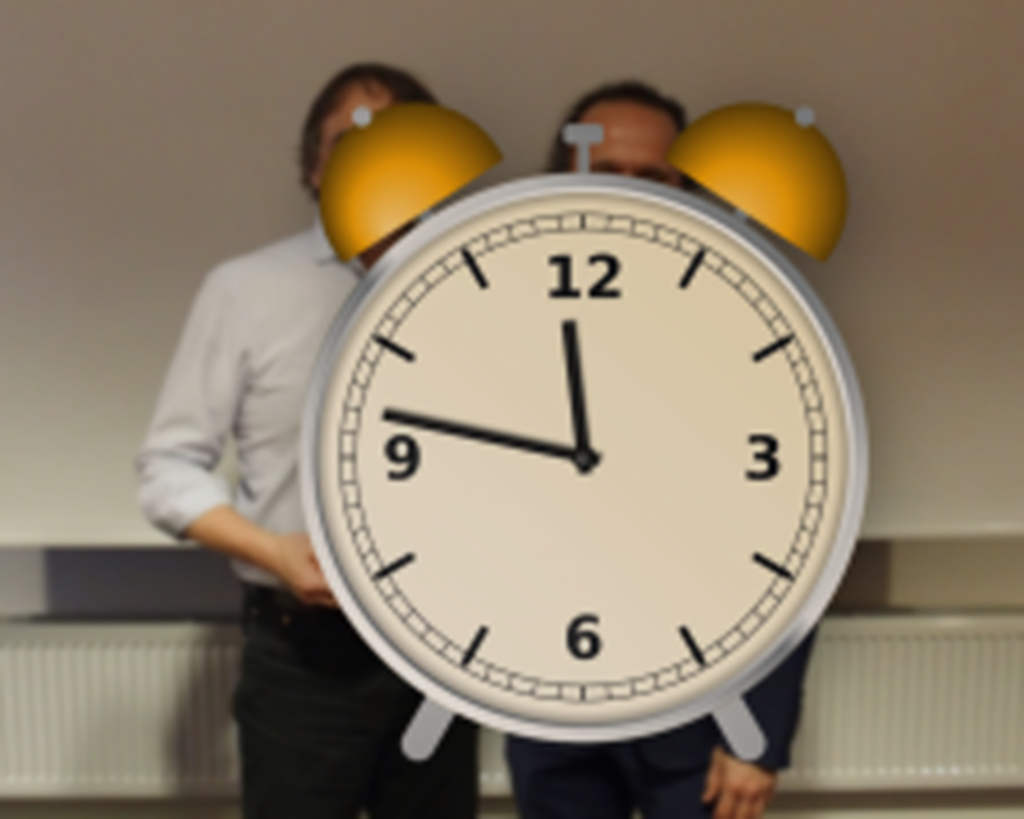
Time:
**11:47**
